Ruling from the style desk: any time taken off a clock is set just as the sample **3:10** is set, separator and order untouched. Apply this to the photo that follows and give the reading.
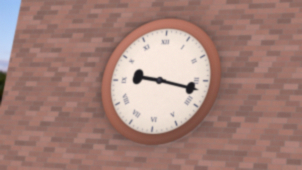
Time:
**9:17**
